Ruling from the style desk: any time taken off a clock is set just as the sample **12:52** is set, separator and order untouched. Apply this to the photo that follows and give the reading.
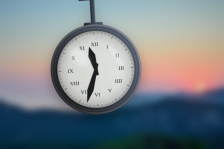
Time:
**11:33**
